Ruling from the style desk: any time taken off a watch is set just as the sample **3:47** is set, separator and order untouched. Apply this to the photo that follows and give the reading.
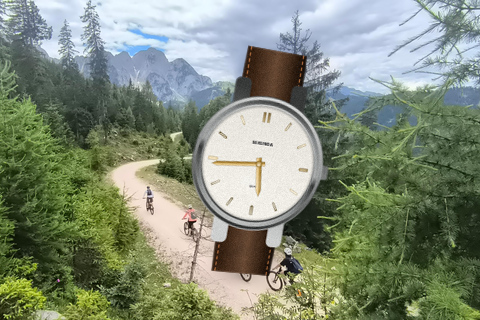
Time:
**5:44**
